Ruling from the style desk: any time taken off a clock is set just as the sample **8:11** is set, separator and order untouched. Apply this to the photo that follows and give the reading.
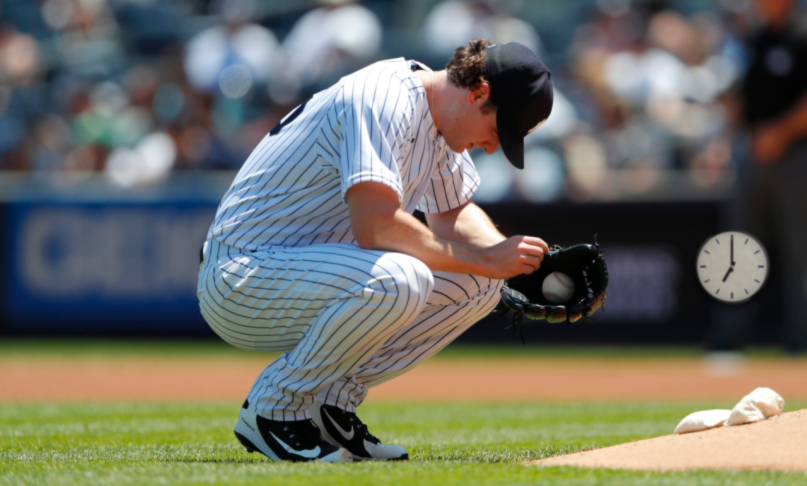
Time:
**7:00**
